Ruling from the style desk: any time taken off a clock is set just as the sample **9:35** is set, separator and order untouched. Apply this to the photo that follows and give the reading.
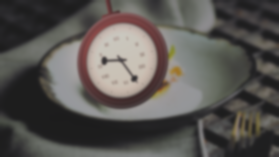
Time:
**9:26**
